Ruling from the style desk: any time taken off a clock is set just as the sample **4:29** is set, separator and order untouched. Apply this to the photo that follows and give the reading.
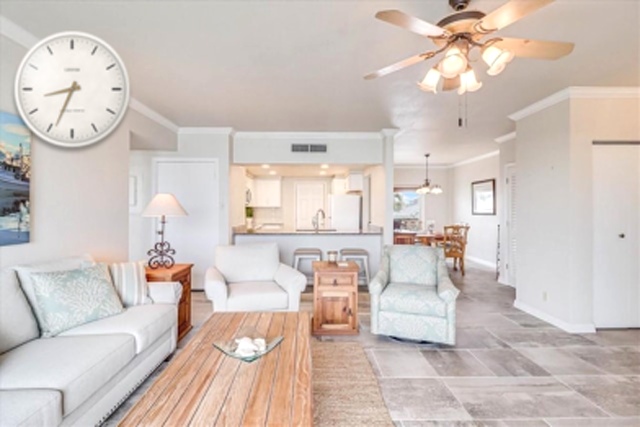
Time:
**8:34**
